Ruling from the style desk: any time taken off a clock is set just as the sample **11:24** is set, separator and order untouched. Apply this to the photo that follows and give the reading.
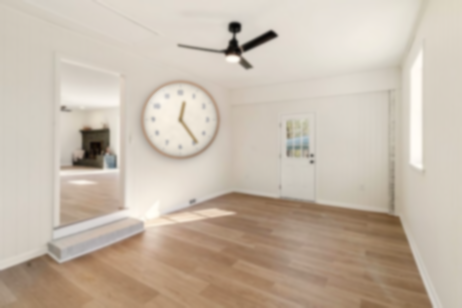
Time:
**12:24**
